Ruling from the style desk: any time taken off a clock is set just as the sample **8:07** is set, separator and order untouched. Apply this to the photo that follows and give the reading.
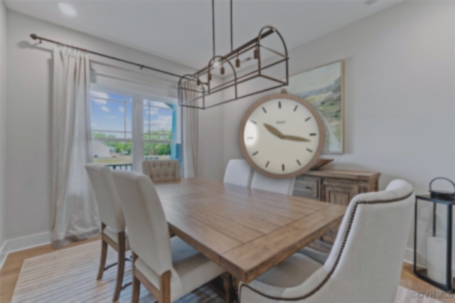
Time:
**10:17**
